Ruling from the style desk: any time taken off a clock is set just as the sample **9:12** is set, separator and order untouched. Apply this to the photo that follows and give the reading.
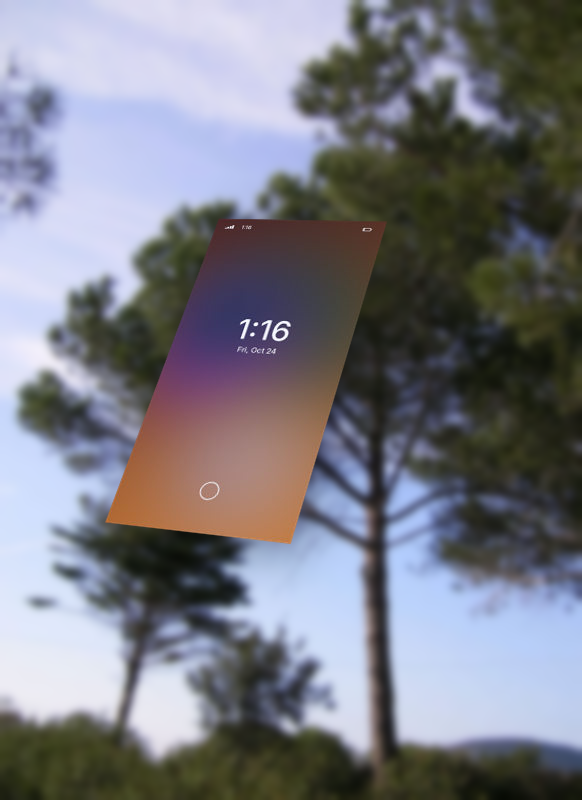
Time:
**1:16**
